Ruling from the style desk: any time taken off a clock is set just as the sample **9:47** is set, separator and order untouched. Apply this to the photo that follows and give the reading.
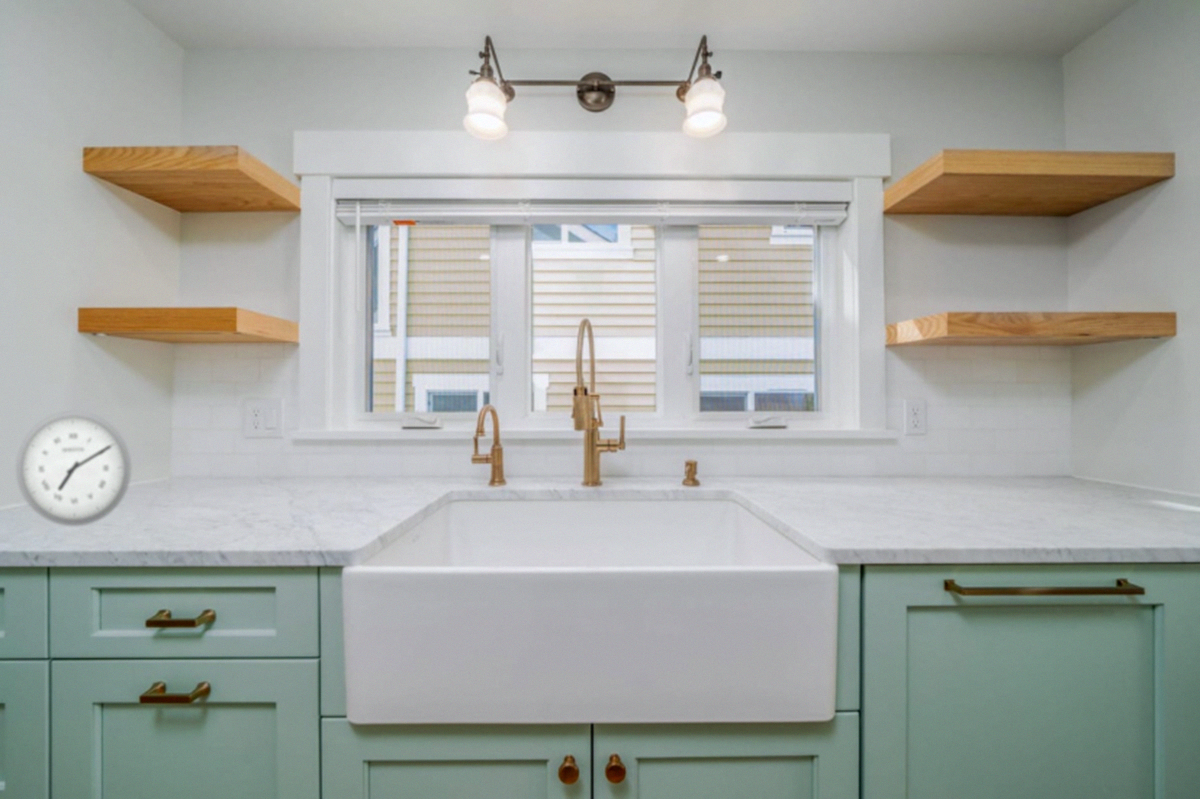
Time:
**7:10**
